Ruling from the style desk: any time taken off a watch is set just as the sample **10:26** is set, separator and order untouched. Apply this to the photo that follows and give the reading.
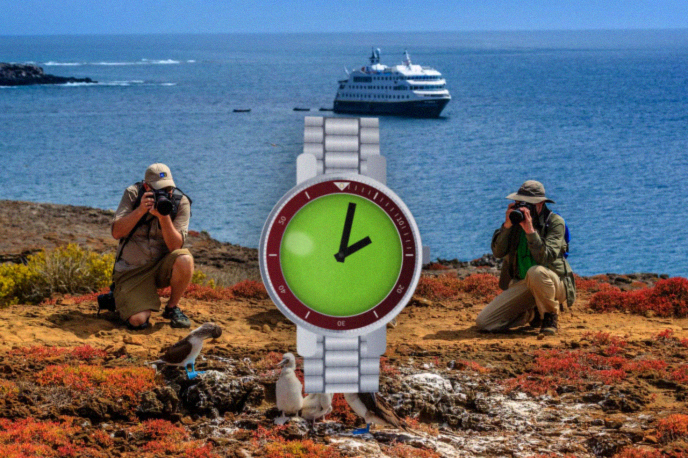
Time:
**2:02**
